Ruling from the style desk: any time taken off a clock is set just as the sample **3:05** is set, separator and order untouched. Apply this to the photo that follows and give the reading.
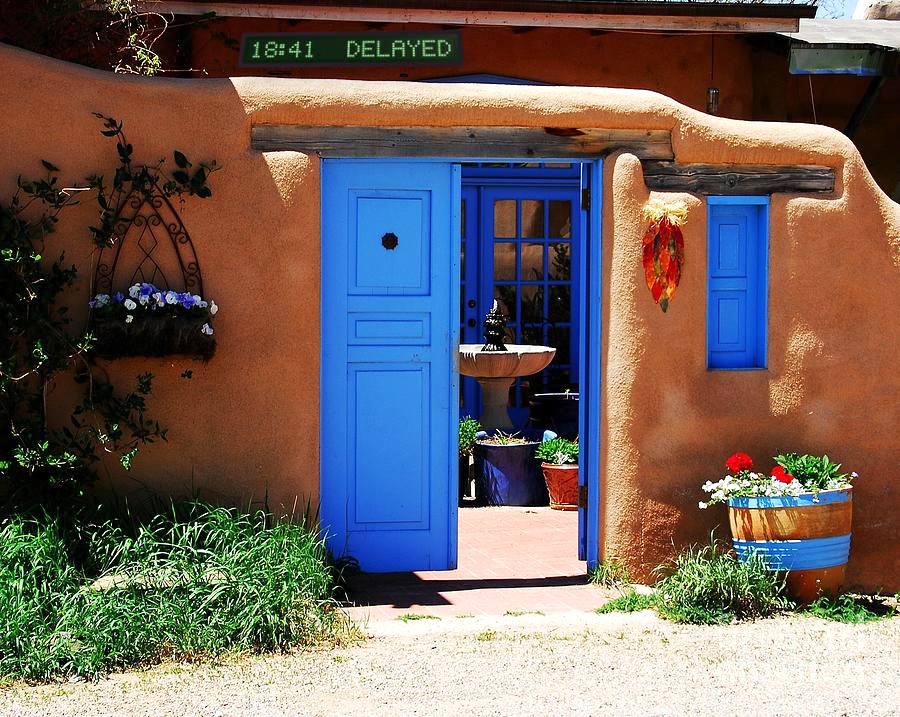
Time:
**18:41**
